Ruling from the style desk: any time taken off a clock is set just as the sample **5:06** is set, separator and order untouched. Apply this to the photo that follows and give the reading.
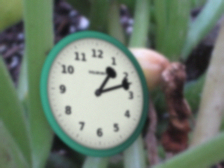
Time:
**1:12**
